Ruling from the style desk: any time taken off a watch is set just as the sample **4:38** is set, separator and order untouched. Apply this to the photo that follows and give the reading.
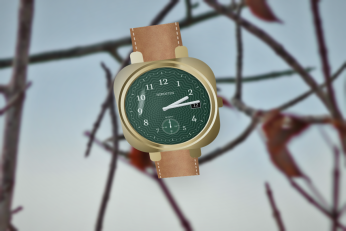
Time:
**2:14**
